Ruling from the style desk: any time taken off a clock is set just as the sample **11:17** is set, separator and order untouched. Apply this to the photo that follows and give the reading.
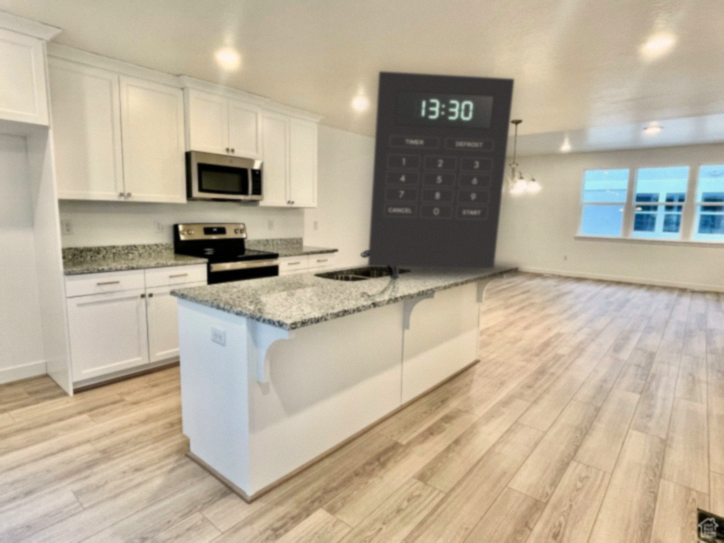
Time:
**13:30**
